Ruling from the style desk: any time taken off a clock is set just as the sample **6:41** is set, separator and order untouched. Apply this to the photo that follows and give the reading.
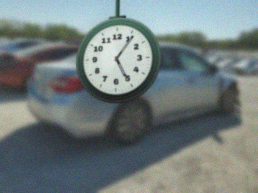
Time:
**5:06**
